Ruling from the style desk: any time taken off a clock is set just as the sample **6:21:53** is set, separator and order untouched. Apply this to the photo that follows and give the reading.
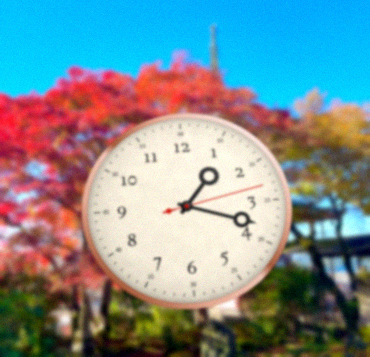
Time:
**1:18:13**
